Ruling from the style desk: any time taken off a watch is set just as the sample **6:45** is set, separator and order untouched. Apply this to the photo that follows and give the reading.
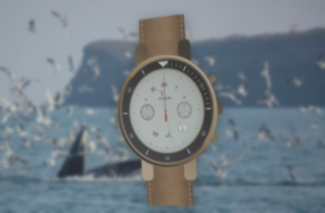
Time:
**11:28**
